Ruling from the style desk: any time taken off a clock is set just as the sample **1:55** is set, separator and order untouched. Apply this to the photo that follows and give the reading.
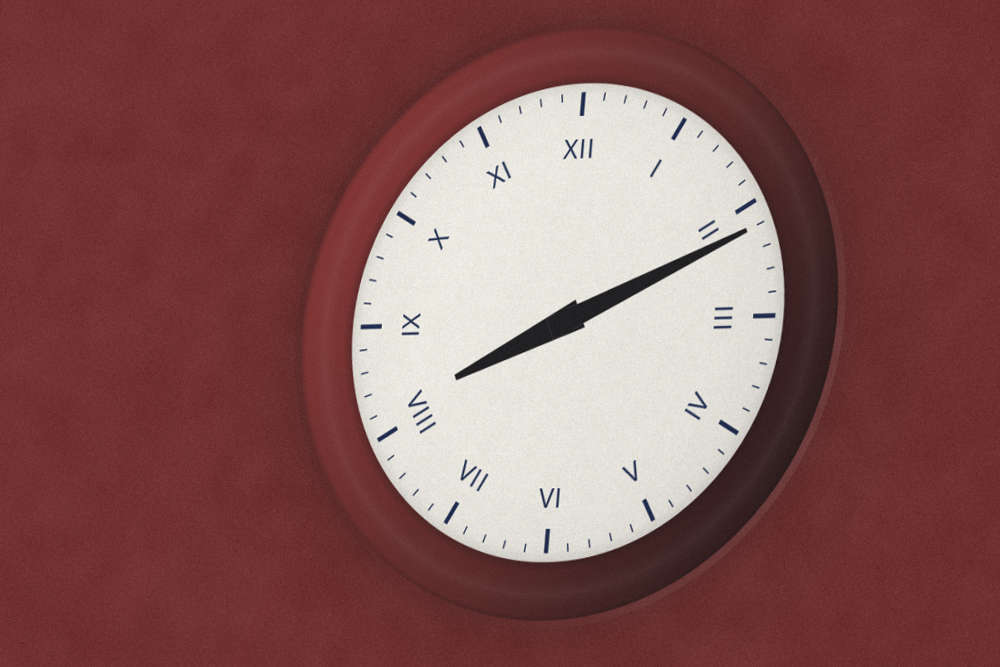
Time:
**8:11**
